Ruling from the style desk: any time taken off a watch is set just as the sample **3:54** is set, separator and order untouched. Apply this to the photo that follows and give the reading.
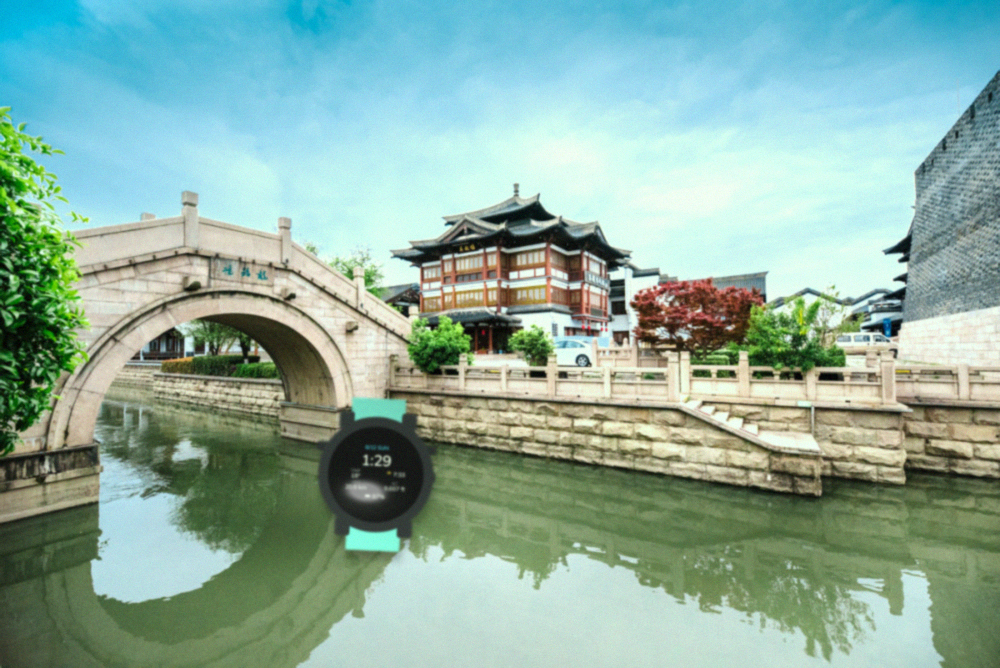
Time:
**1:29**
